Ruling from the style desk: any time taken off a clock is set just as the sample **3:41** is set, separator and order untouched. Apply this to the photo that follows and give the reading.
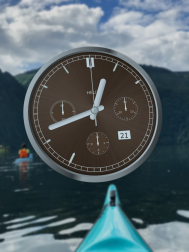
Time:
**12:42**
